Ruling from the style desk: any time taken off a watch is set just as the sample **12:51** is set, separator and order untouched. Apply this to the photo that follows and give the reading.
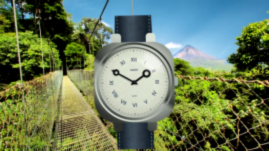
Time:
**1:50**
